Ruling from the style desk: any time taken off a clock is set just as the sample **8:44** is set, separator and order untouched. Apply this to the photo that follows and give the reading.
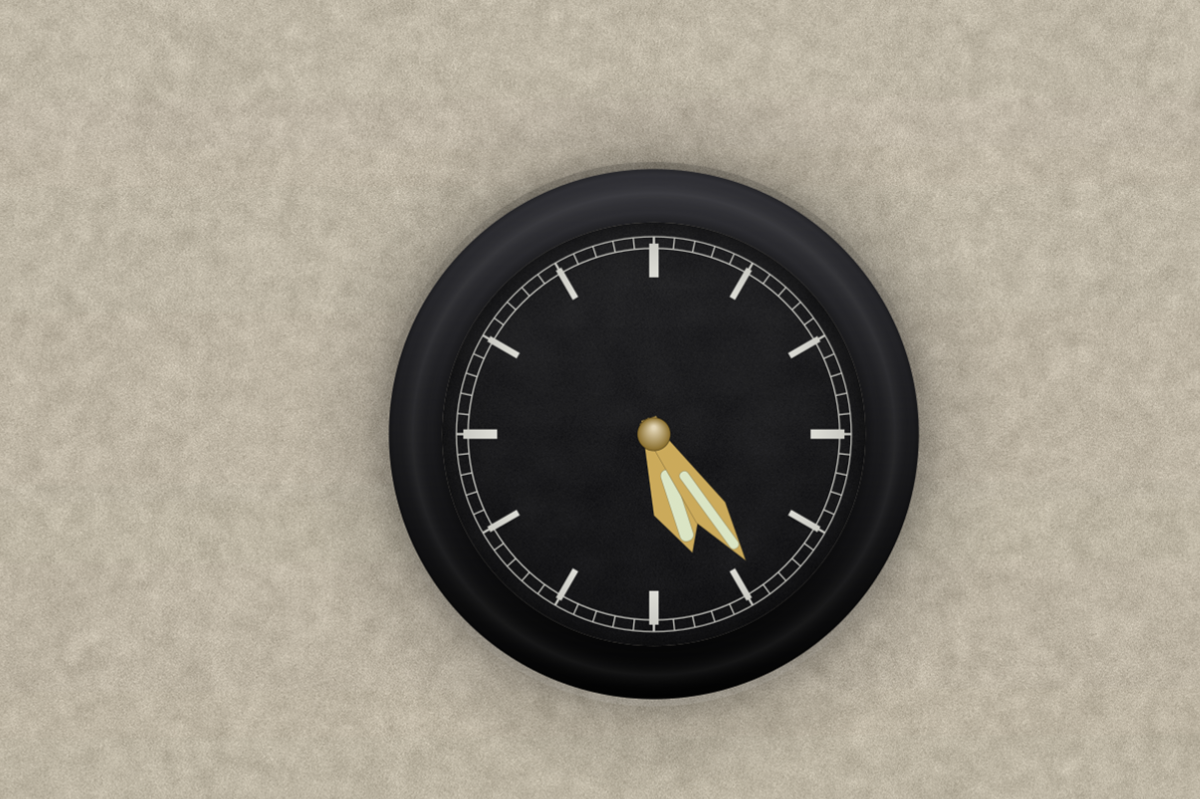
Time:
**5:24**
